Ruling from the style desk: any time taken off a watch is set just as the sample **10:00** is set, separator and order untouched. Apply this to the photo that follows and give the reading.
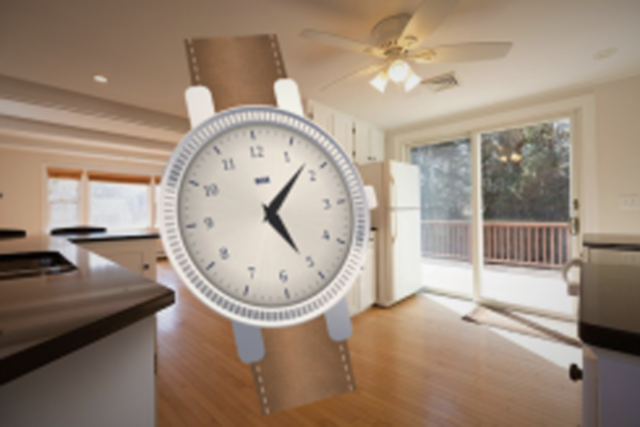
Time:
**5:08**
